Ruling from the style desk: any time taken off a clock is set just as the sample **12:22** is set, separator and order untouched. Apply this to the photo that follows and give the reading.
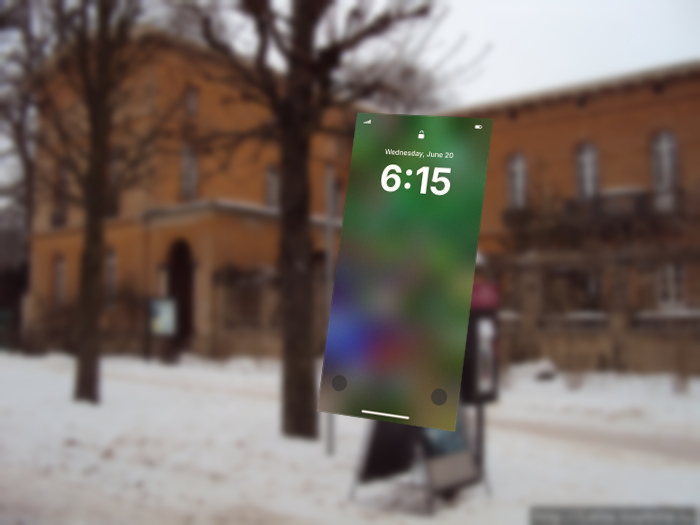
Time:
**6:15**
